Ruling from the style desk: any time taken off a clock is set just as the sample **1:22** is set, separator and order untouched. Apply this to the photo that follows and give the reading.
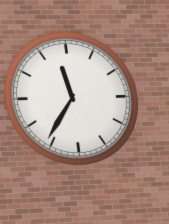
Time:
**11:36**
